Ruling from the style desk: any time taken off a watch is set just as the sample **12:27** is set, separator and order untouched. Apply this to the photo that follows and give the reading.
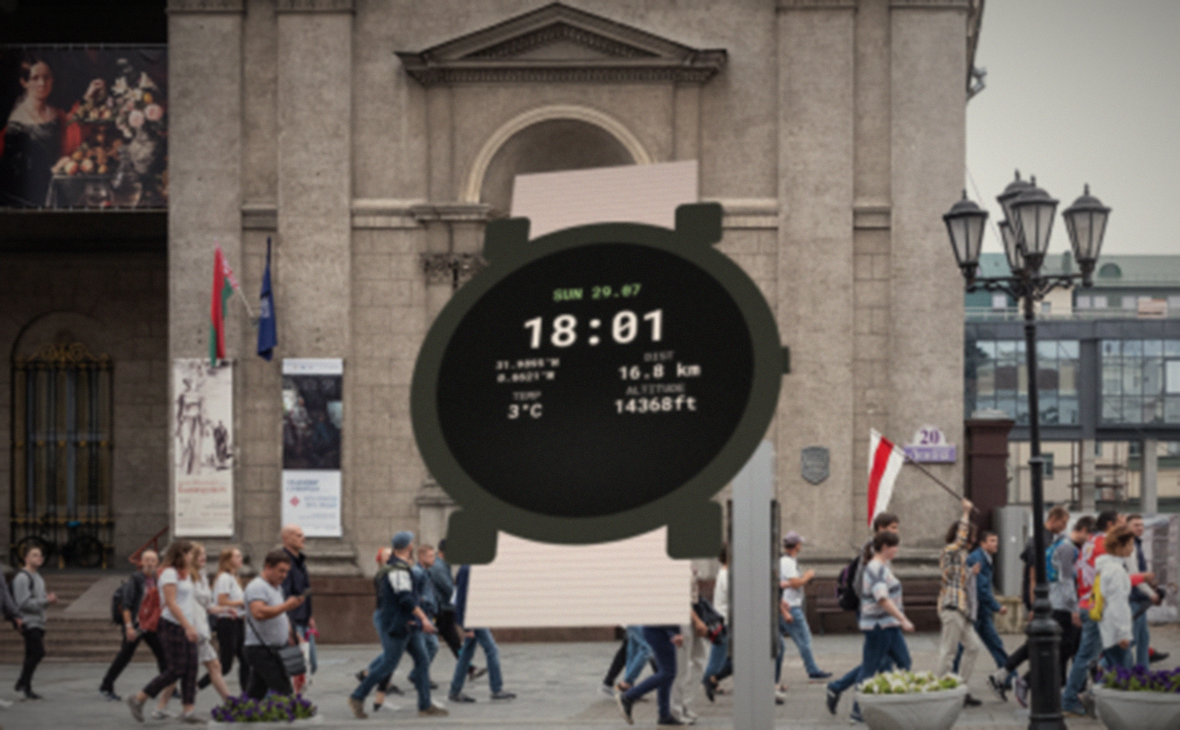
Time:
**18:01**
